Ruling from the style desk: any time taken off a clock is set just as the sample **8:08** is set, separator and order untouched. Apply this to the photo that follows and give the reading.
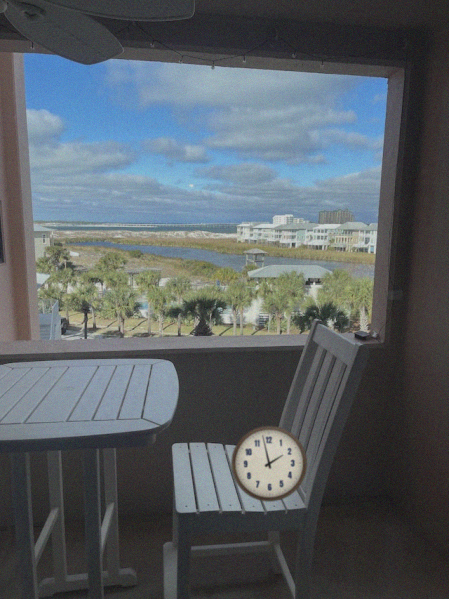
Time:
**1:58**
